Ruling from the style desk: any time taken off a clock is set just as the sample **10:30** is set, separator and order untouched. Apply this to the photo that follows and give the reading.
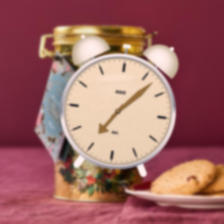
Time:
**7:07**
